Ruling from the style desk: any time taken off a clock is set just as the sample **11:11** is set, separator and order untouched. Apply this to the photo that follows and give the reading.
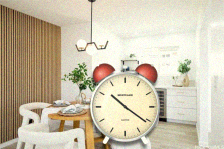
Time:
**10:21**
